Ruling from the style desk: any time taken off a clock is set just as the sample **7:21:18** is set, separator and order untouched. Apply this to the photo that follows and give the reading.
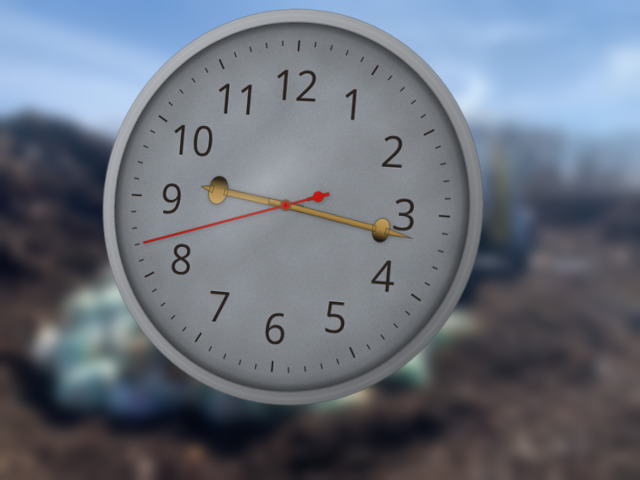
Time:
**9:16:42**
